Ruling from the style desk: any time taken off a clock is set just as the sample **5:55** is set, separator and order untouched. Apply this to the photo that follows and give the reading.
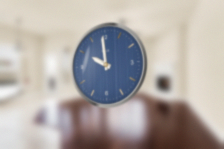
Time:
**9:59**
